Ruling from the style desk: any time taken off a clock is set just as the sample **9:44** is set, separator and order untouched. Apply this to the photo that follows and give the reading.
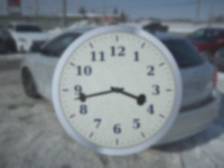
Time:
**3:43**
